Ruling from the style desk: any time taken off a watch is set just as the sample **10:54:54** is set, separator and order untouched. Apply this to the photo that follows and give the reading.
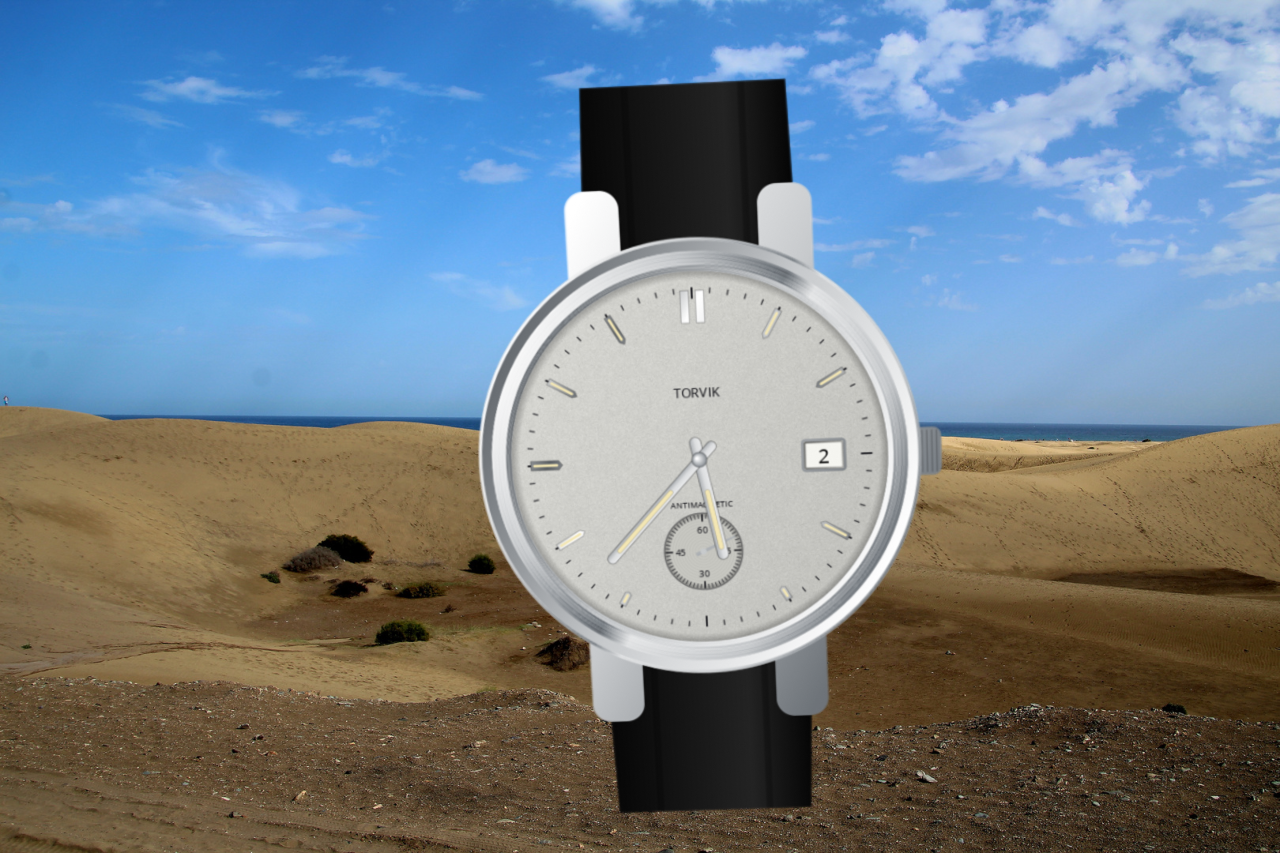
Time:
**5:37:11**
